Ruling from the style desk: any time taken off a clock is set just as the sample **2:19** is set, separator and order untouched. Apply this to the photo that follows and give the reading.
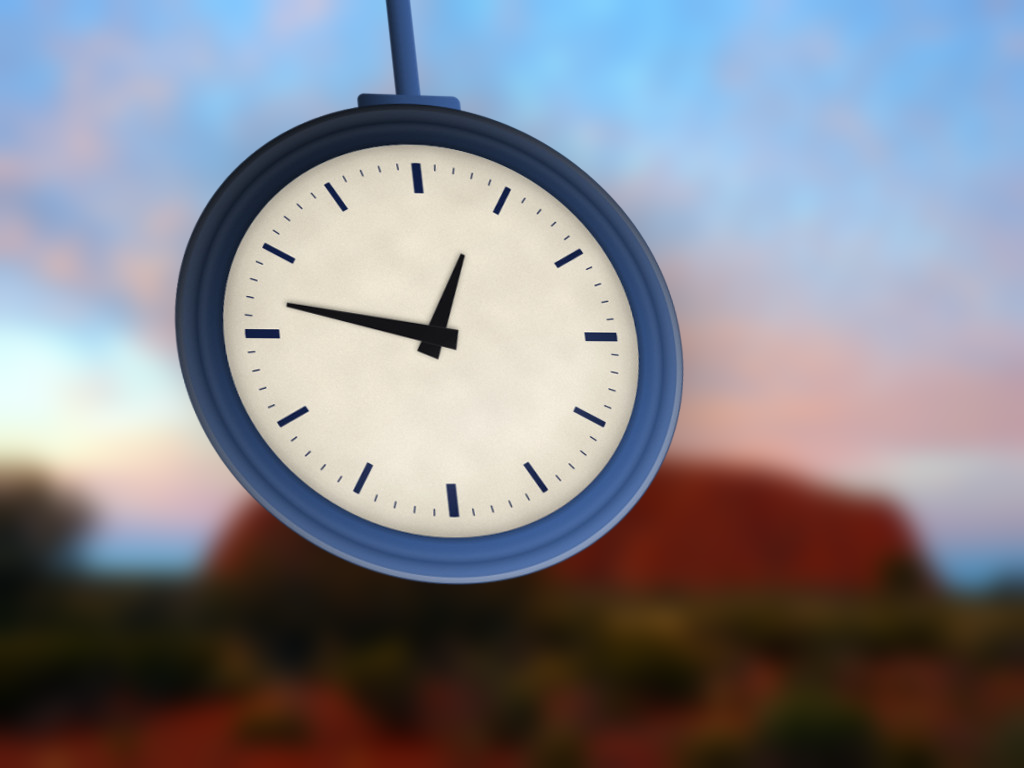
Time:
**12:47**
